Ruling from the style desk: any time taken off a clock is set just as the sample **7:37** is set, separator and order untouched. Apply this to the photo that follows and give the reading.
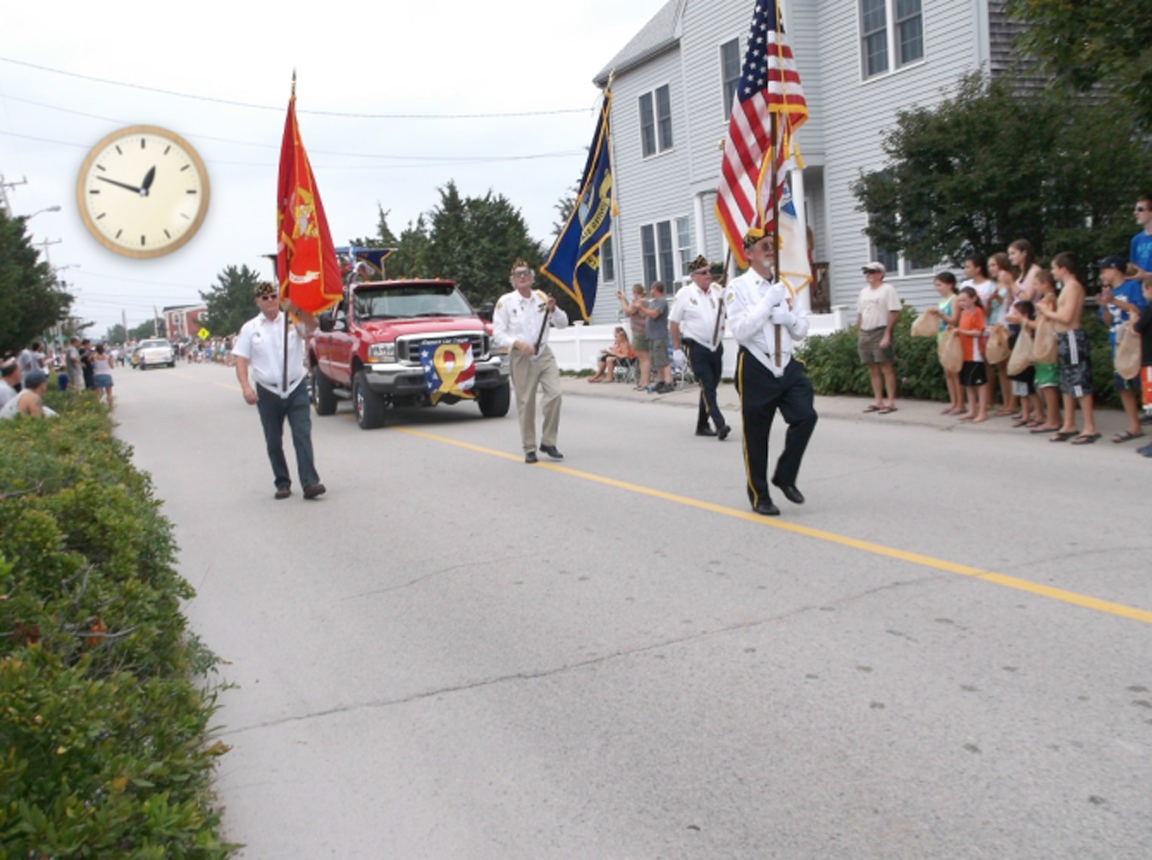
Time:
**12:48**
